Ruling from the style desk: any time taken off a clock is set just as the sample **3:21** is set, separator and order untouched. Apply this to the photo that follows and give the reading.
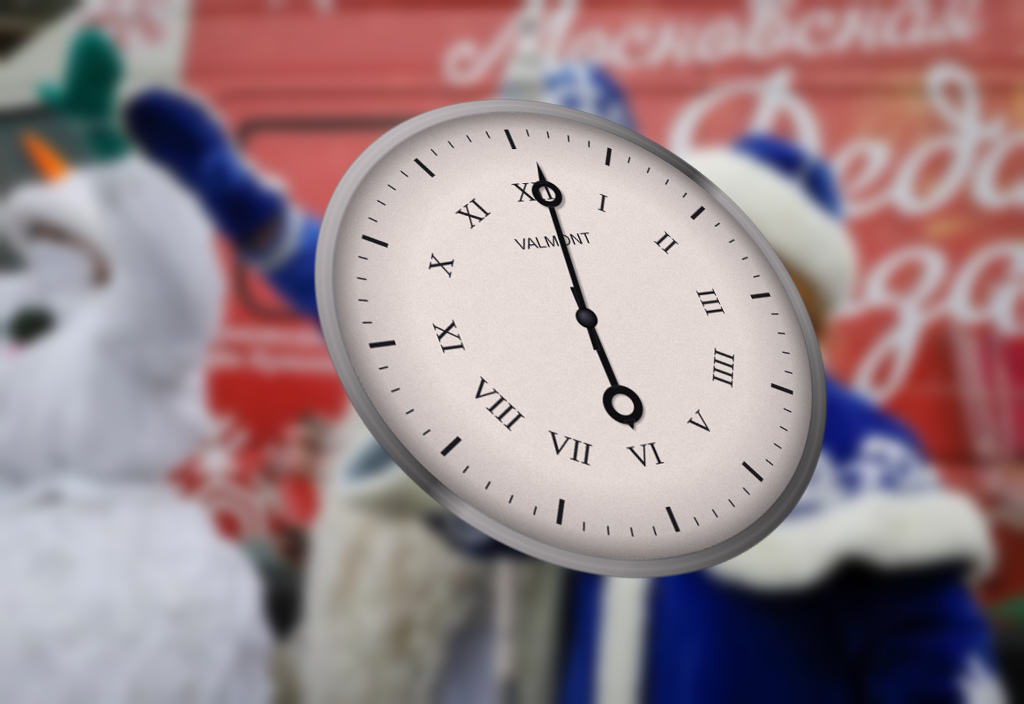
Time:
**6:01**
